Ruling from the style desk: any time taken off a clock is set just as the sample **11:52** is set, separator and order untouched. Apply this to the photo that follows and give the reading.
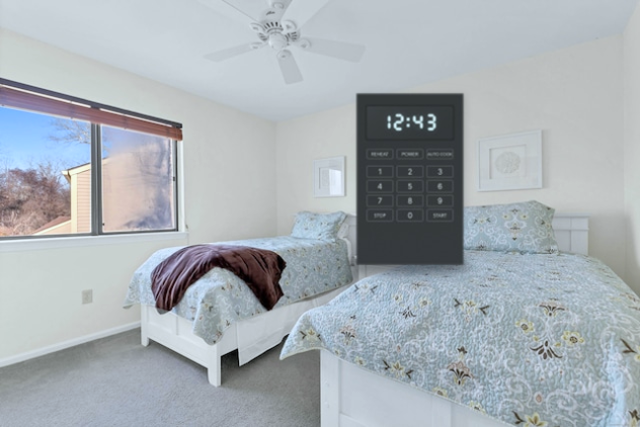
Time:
**12:43**
